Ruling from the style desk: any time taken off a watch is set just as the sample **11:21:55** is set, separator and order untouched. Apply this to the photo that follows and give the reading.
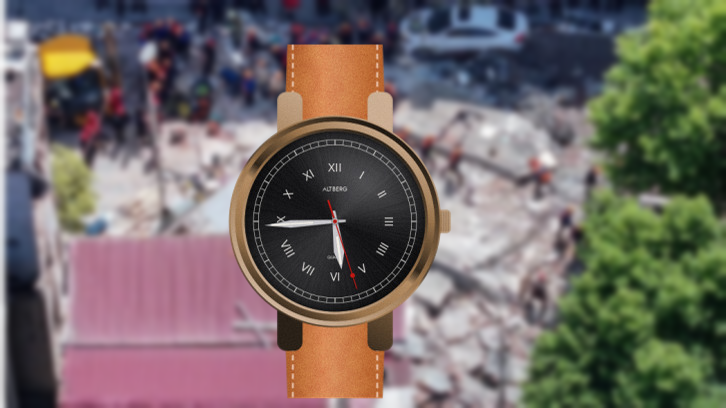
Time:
**5:44:27**
